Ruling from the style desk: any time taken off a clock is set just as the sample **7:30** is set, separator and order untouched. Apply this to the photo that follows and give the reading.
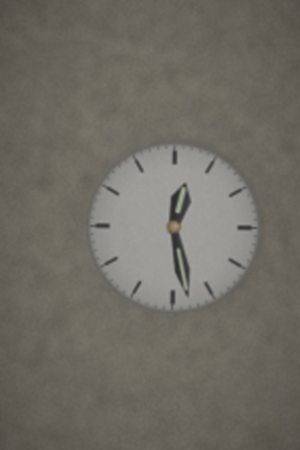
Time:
**12:28**
